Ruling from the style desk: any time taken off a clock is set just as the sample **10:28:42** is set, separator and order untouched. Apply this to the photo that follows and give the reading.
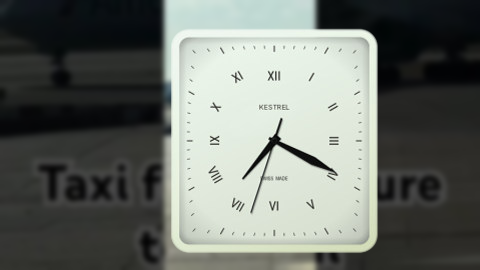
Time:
**7:19:33**
